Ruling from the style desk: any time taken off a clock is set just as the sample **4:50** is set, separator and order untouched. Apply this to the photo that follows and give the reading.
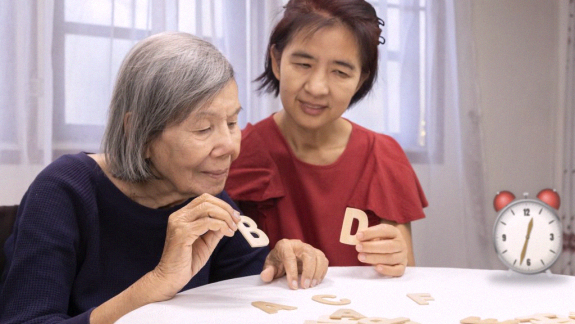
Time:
**12:33**
